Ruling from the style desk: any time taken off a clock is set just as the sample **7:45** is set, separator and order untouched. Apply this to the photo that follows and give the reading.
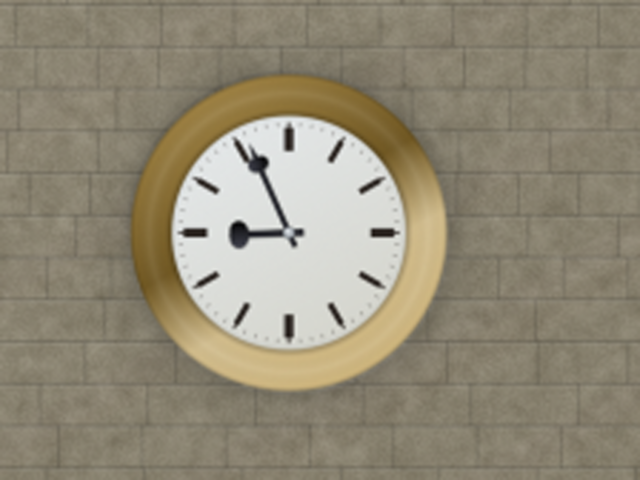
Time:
**8:56**
